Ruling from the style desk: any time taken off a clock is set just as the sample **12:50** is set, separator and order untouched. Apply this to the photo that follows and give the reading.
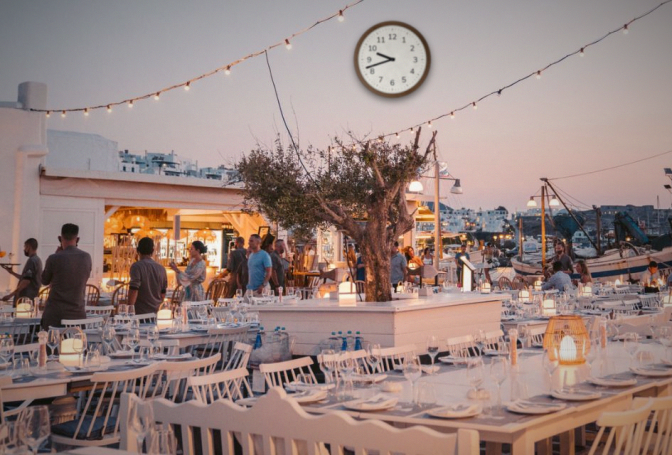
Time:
**9:42**
